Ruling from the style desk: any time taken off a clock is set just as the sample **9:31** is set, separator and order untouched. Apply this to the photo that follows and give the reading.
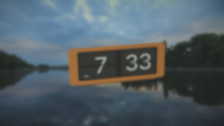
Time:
**7:33**
